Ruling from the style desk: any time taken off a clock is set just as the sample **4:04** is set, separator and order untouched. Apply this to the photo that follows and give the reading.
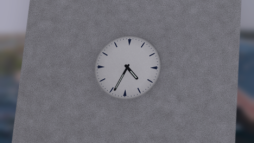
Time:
**4:34**
